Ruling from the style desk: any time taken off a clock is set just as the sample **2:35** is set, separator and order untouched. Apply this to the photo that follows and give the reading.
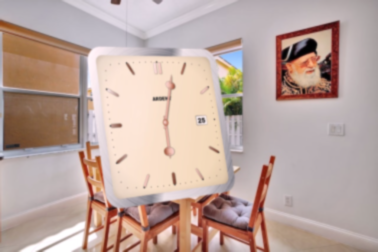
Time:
**6:03**
